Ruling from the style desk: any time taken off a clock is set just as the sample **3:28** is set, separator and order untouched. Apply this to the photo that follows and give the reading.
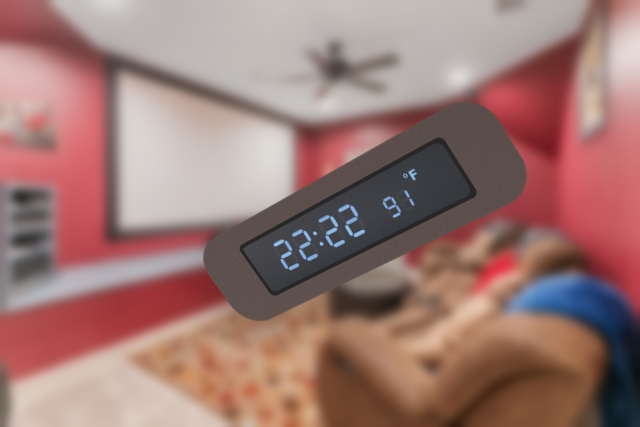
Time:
**22:22**
